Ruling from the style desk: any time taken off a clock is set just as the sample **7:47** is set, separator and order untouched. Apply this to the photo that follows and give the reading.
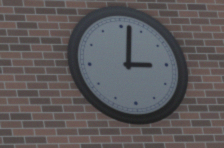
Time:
**3:02**
